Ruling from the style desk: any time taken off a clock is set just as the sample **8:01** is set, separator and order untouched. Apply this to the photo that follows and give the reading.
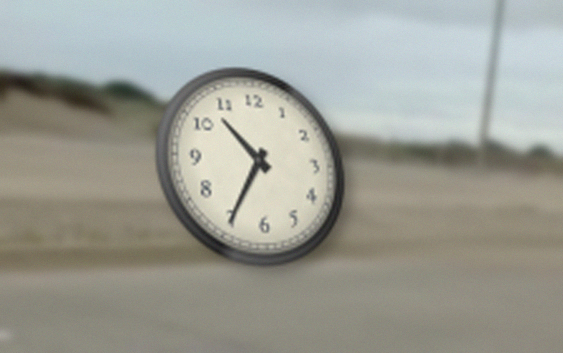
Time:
**10:35**
